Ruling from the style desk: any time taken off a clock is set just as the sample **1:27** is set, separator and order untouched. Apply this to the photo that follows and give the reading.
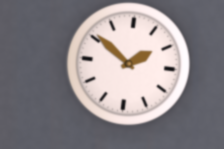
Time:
**1:51**
